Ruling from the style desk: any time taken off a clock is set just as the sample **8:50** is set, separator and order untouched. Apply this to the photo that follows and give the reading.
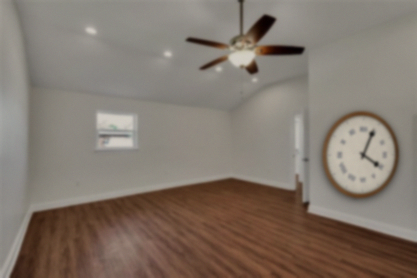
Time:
**4:04**
